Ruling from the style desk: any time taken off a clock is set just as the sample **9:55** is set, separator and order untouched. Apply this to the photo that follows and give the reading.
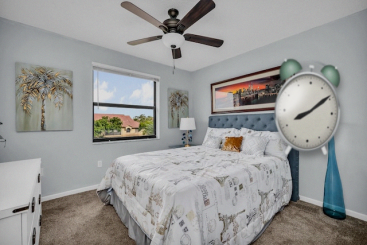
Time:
**8:09**
